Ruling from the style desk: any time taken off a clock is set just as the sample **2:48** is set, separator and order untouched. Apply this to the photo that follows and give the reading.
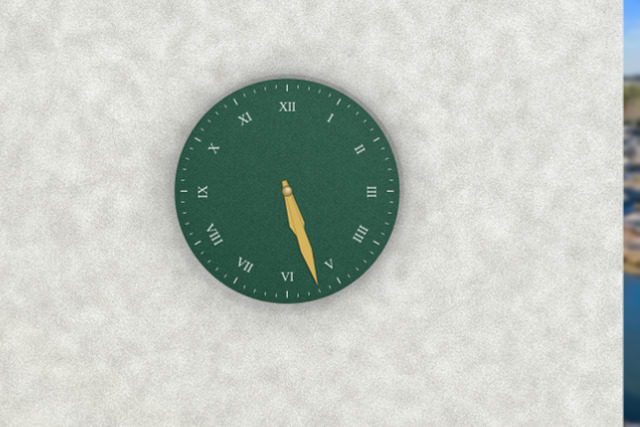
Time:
**5:27**
